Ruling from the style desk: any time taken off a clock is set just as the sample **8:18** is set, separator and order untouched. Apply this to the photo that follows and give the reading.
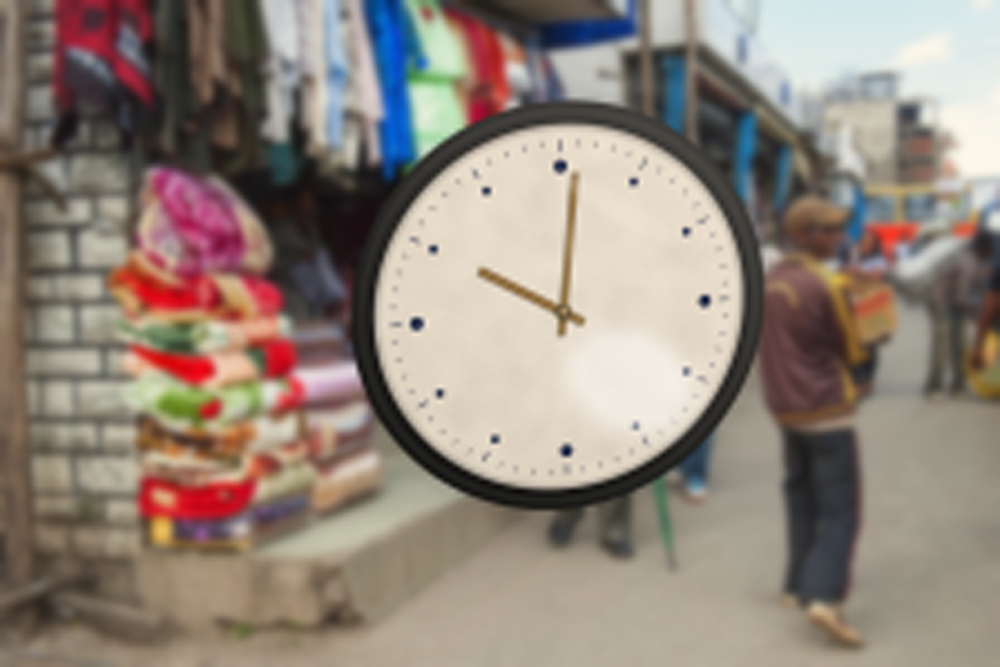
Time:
**10:01**
